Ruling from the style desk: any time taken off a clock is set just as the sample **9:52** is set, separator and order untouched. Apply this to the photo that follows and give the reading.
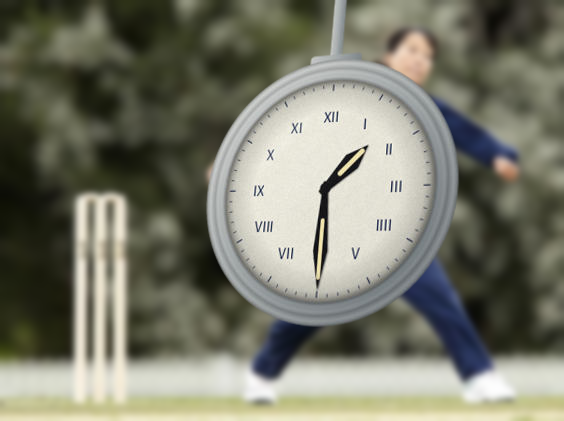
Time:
**1:30**
